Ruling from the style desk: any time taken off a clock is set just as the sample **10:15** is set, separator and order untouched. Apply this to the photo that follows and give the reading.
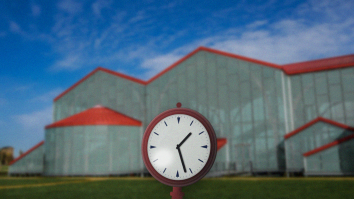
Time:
**1:27**
